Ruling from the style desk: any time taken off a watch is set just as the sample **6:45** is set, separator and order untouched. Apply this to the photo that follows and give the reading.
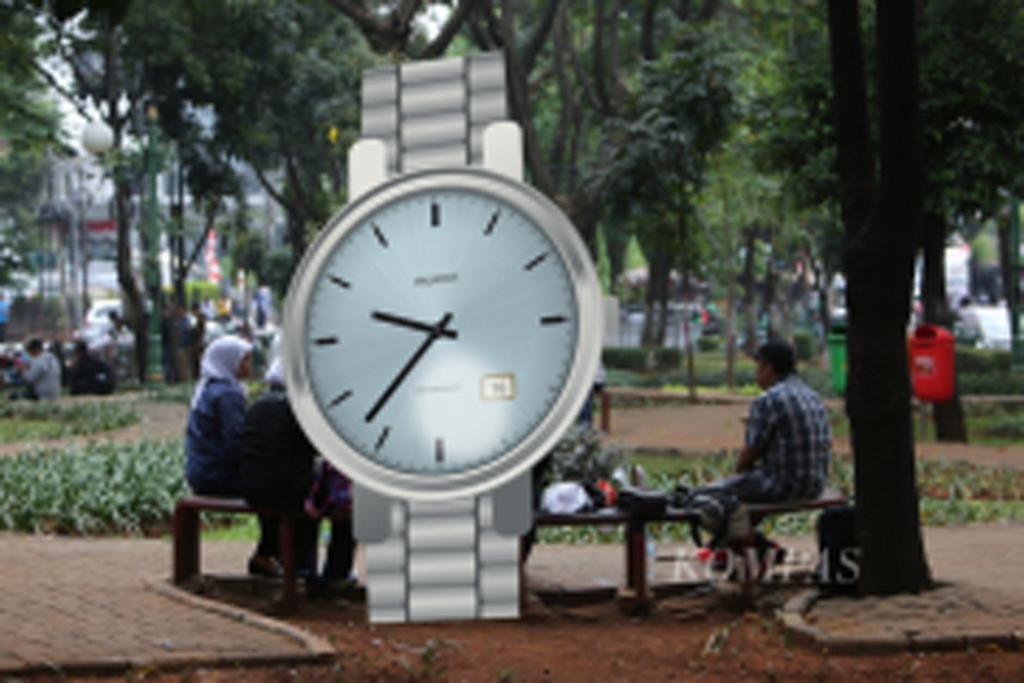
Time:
**9:37**
